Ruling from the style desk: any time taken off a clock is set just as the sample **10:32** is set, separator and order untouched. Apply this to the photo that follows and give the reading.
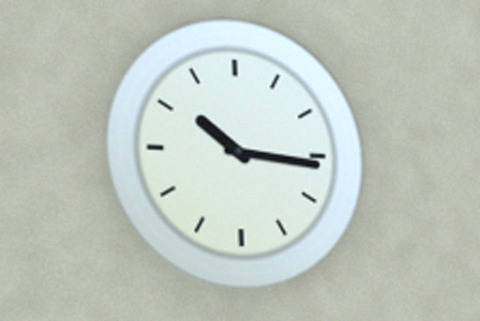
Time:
**10:16**
